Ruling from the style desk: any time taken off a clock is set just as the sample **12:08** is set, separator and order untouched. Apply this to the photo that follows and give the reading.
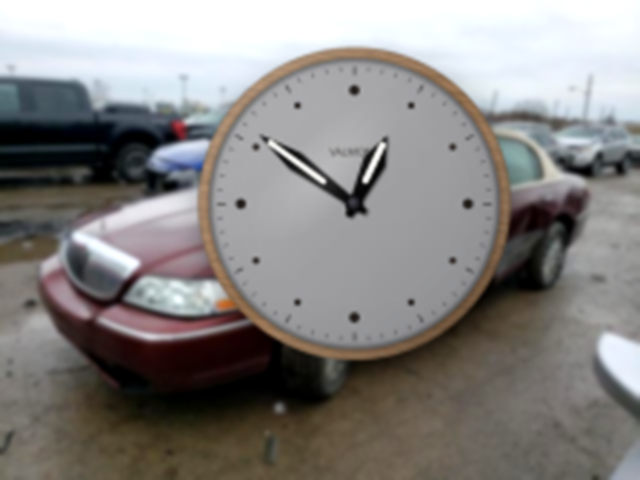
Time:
**12:51**
